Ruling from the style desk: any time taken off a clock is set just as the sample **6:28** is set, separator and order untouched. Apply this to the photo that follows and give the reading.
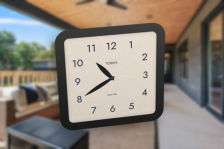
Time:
**10:40**
